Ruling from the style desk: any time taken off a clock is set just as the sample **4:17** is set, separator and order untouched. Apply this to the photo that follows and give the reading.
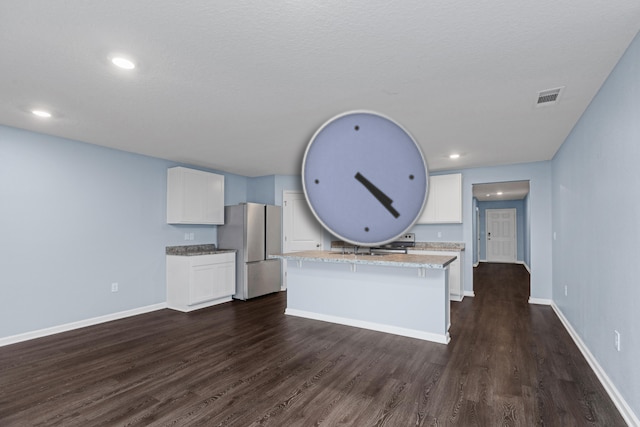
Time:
**4:23**
